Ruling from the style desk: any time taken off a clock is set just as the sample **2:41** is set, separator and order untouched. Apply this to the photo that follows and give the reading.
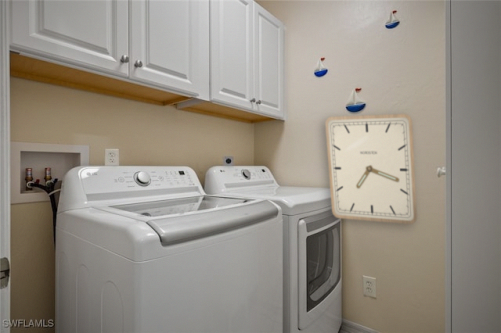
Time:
**7:18**
